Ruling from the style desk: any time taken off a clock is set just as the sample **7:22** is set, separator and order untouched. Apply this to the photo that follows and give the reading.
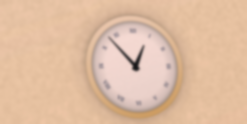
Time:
**12:53**
